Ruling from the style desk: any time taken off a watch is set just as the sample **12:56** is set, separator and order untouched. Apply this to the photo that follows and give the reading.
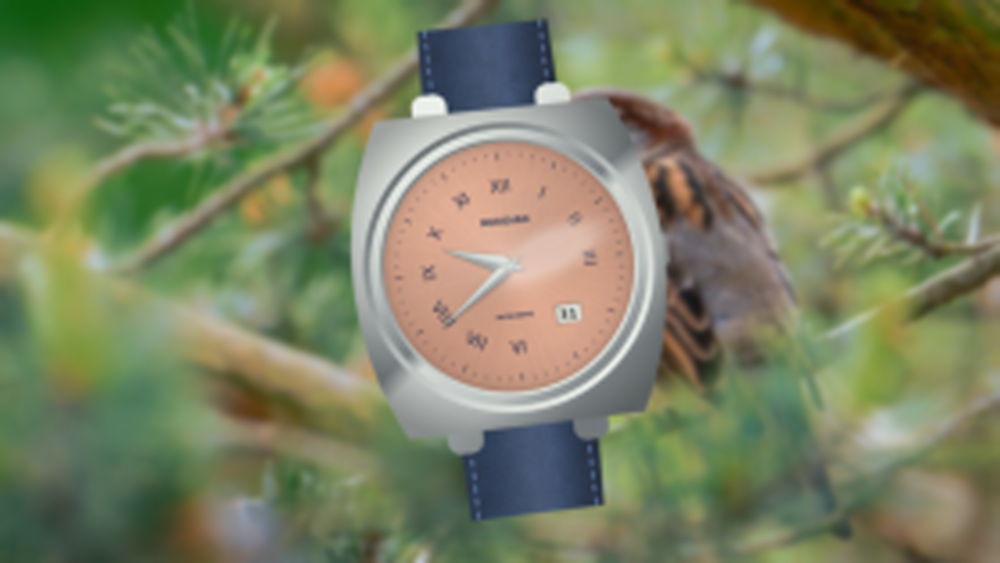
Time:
**9:39**
